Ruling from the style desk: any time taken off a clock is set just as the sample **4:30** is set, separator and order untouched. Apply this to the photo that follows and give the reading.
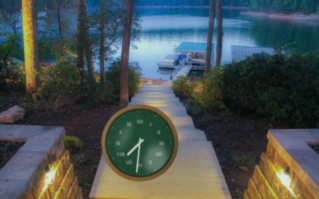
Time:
**7:31**
